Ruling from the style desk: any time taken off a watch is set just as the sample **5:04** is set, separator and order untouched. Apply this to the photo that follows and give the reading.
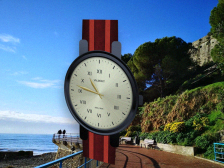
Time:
**10:47**
